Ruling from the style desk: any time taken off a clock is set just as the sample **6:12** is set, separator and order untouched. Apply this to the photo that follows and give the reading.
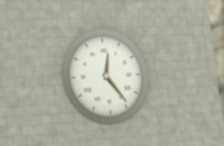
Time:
**12:24**
